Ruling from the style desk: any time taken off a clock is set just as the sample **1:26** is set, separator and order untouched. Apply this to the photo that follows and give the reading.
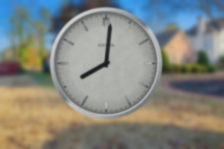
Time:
**8:01**
